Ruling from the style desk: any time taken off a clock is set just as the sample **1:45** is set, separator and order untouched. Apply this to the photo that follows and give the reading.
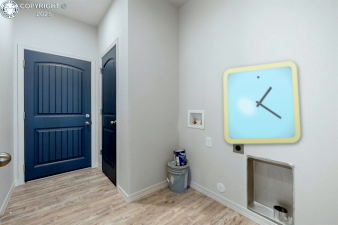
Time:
**1:21**
